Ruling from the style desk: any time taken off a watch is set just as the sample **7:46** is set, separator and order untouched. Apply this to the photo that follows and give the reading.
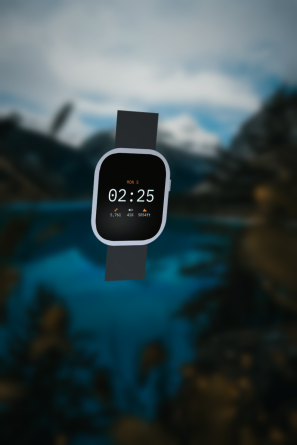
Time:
**2:25**
